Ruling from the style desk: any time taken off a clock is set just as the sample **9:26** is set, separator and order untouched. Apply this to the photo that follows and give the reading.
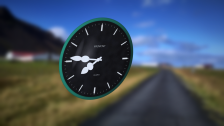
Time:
**7:46**
